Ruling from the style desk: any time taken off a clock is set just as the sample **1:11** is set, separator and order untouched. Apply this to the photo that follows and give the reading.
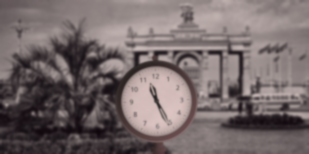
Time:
**11:26**
